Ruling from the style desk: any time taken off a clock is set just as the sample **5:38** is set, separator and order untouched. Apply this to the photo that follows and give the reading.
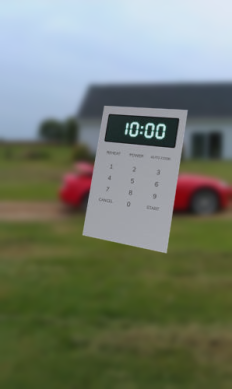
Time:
**10:00**
